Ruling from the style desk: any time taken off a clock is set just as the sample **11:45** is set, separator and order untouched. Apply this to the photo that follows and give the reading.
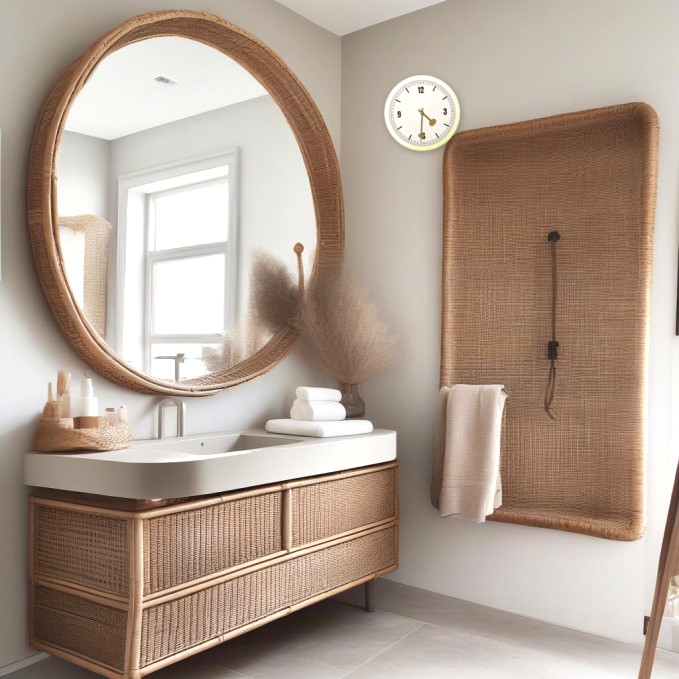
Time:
**4:31**
